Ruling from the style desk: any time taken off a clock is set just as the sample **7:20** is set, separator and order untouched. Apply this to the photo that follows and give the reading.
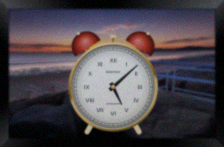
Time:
**5:08**
